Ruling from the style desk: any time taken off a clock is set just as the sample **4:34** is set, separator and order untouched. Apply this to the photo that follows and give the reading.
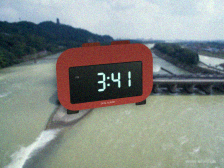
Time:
**3:41**
